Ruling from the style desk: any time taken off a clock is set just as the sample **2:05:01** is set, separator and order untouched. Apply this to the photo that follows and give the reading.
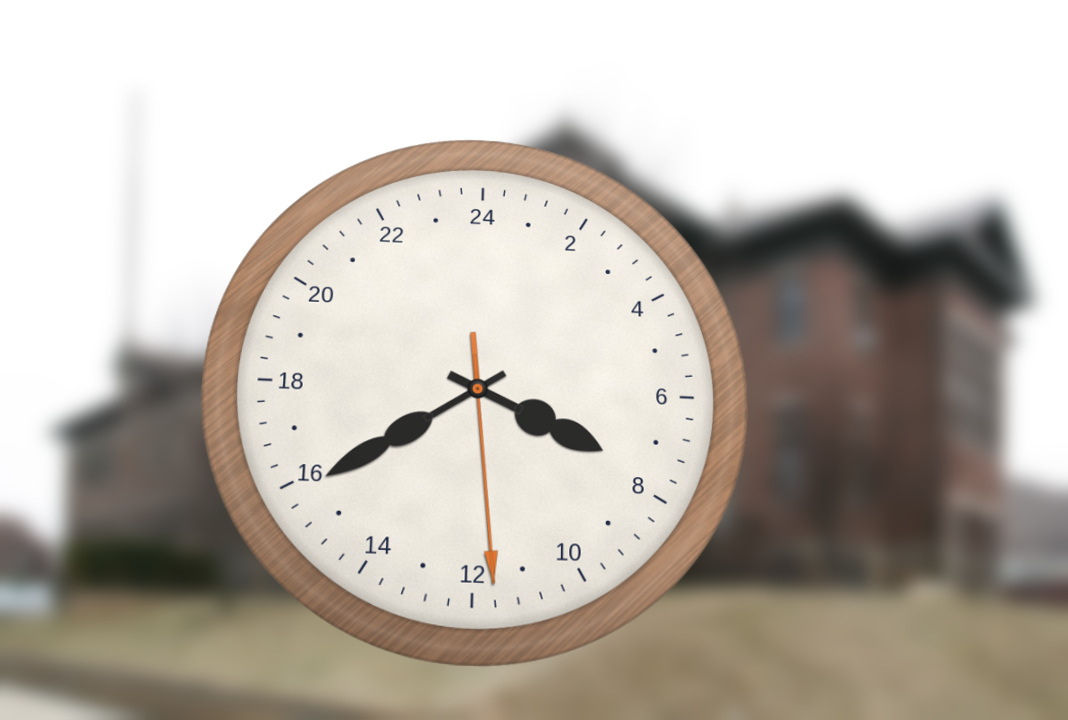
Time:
**7:39:29**
